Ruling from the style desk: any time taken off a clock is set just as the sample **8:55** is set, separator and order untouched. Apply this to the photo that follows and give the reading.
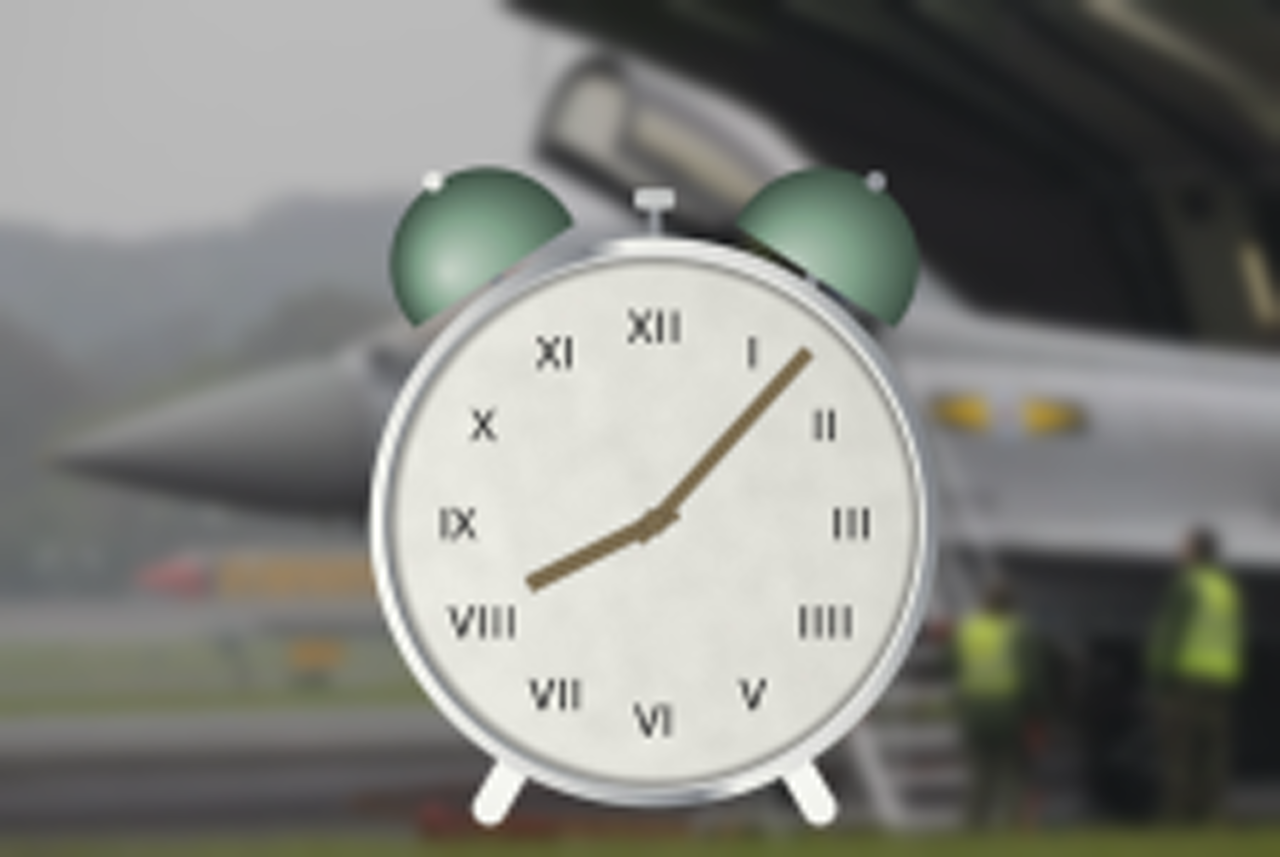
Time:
**8:07**
